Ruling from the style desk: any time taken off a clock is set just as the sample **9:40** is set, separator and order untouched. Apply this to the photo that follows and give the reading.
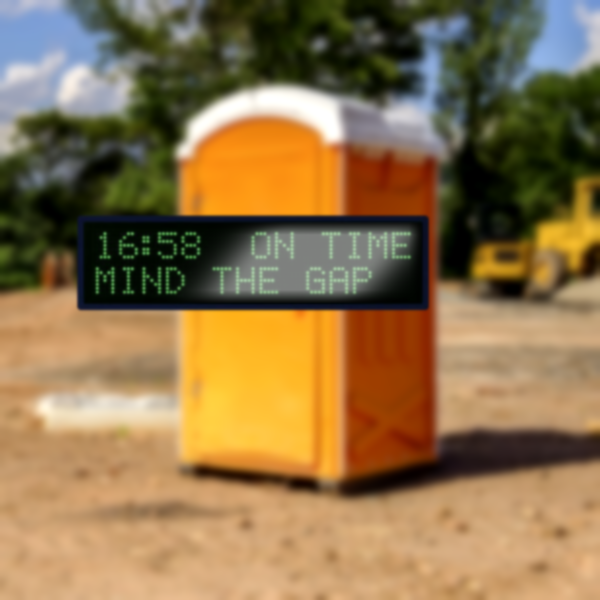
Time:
**16:58**
